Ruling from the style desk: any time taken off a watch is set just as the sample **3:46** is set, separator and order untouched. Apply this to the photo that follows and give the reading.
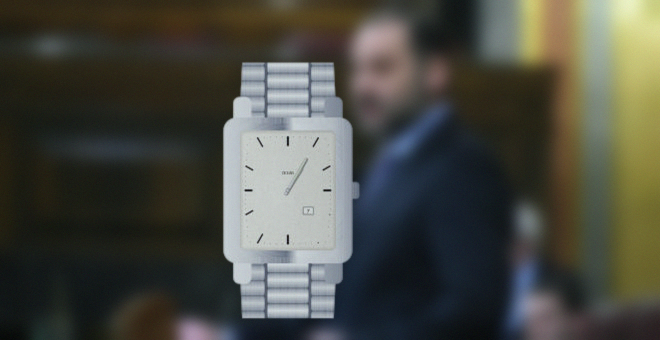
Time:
**1:05**
